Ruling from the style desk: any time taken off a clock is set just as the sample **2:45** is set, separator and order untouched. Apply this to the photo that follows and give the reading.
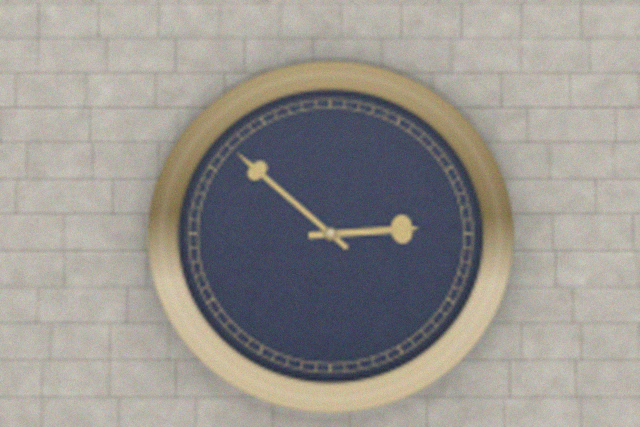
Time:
**2:52**
